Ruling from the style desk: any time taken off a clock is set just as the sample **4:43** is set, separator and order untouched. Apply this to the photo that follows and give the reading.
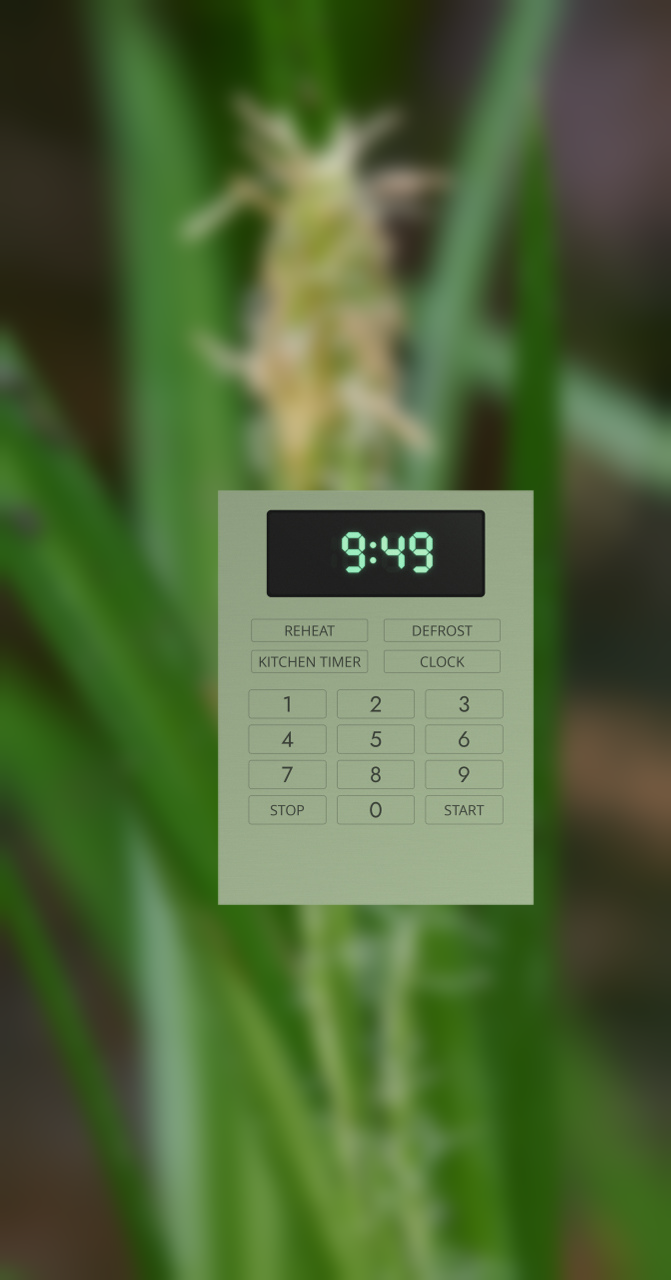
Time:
**9:49**
